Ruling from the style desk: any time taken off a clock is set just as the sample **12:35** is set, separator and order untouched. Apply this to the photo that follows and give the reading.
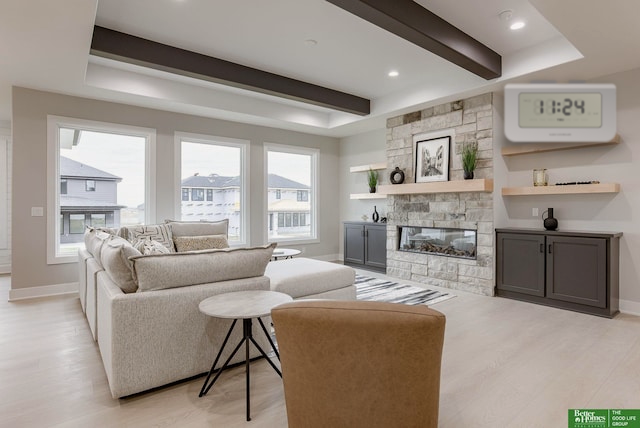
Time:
**11:24**
